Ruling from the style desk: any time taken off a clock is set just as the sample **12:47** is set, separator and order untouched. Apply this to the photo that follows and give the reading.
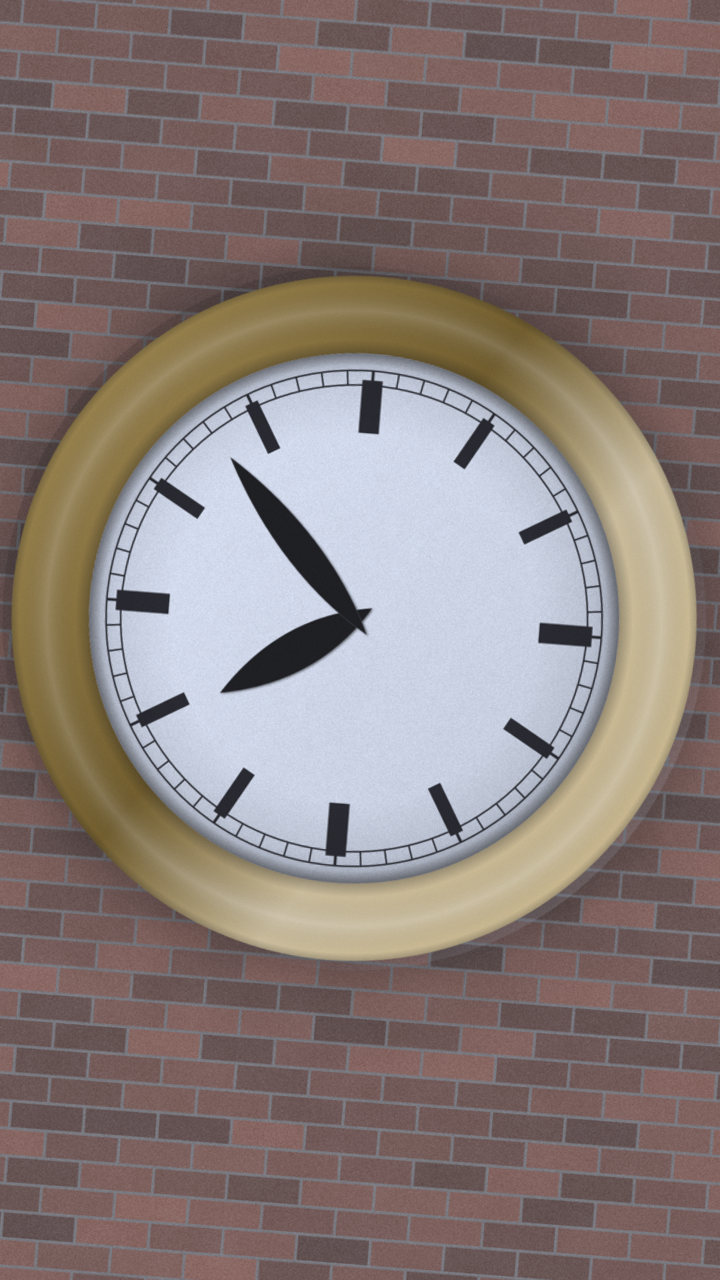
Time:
**7:53**
